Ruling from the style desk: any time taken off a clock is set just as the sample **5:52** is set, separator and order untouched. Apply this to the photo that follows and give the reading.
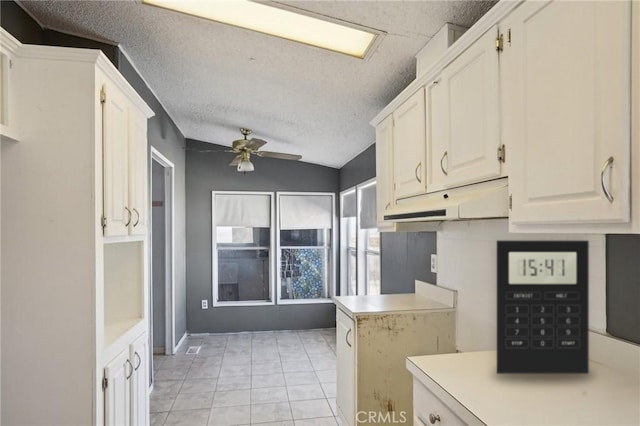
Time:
**15:41**
